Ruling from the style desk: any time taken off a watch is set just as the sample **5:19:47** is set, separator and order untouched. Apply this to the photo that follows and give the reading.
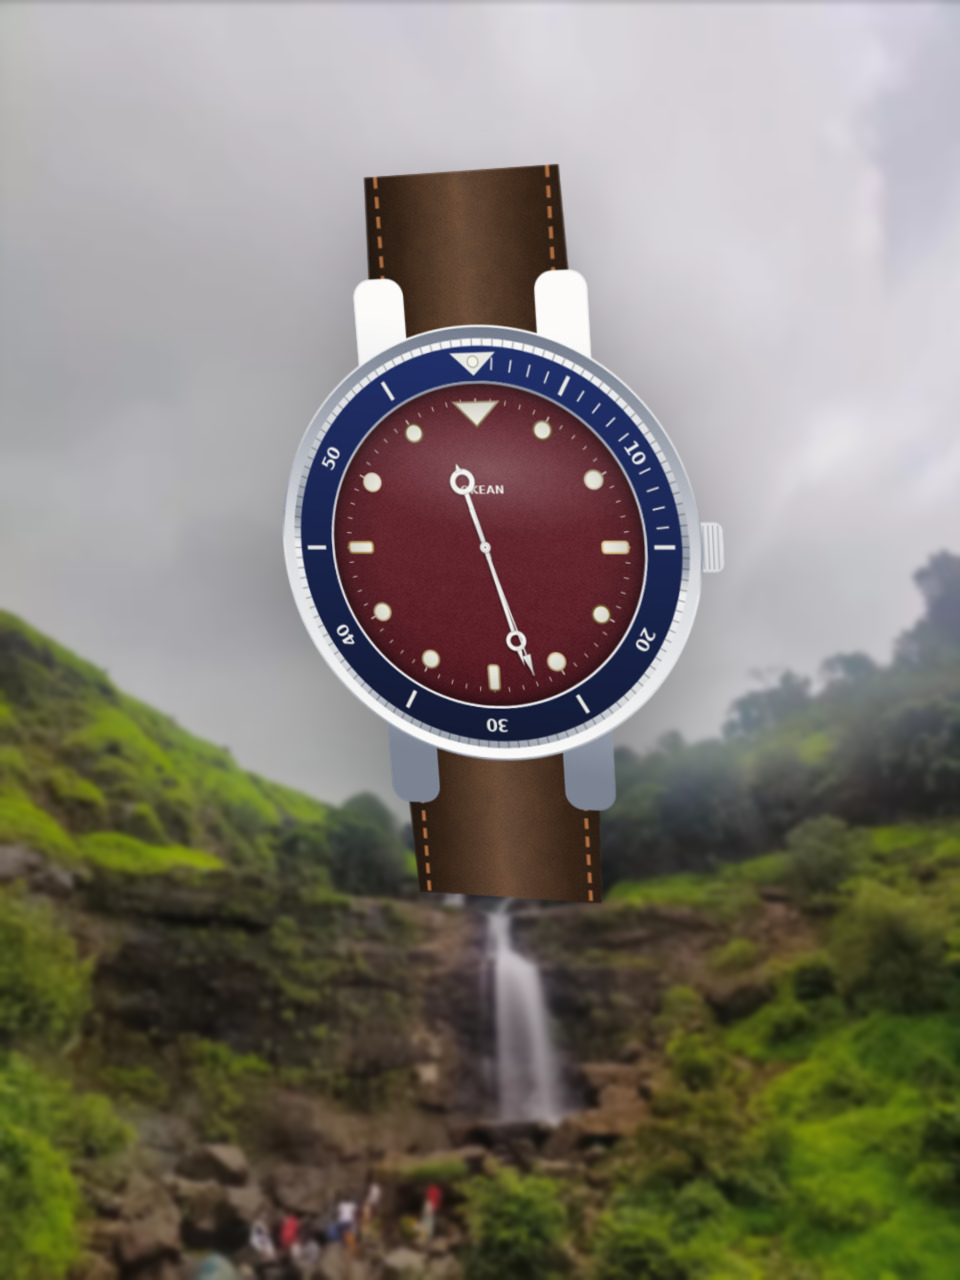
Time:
**11:27:27**
